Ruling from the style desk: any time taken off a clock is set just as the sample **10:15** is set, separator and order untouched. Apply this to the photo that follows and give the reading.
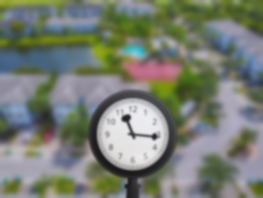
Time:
**11:16**
